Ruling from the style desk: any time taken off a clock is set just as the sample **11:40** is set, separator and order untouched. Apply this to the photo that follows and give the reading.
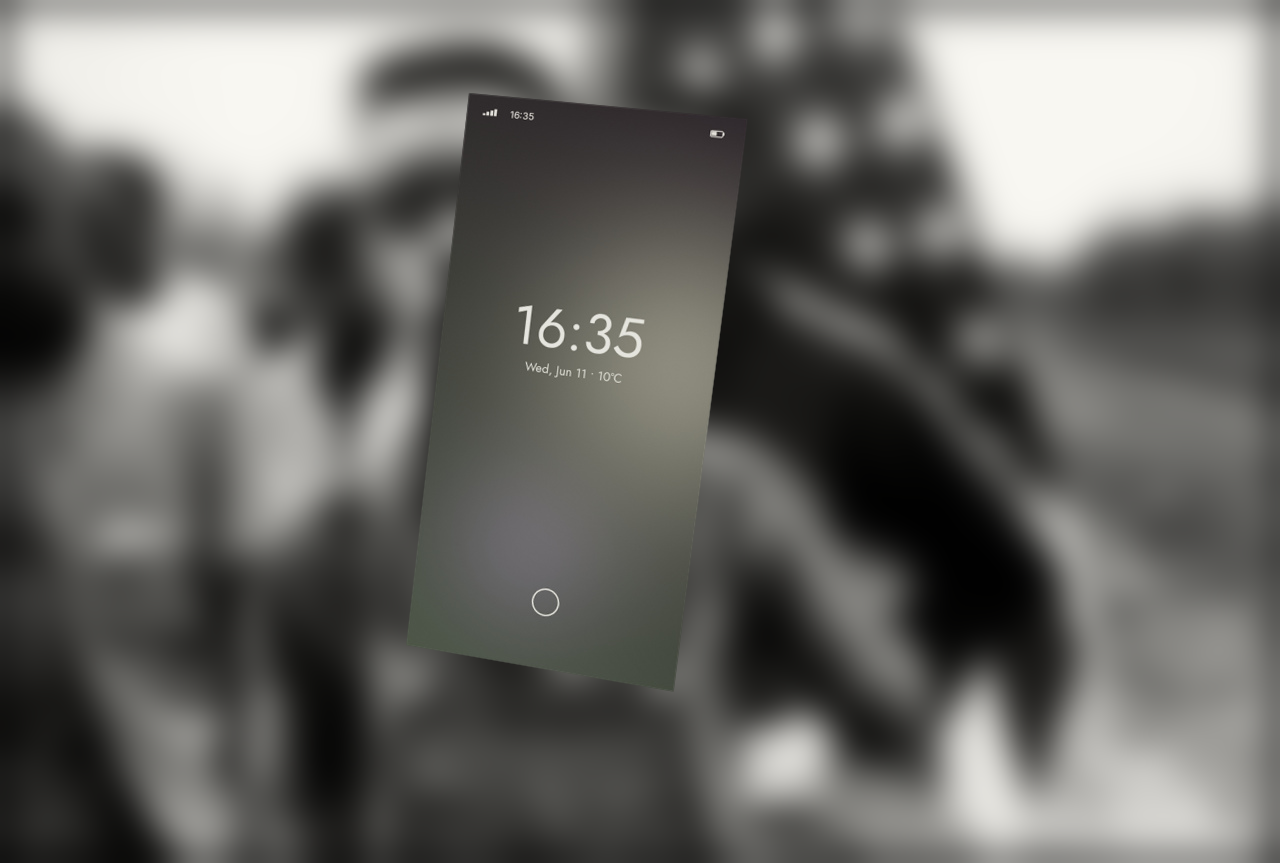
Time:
**16:35**
